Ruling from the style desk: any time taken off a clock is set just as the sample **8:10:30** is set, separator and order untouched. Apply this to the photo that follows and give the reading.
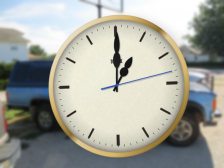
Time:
**1:00:13**
